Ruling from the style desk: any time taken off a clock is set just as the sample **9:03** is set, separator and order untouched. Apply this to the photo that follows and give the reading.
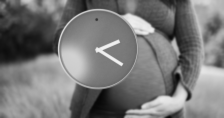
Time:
**2:21**
